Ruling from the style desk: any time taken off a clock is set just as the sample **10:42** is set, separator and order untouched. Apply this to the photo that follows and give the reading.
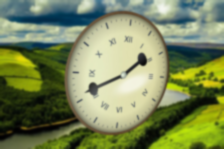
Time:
**1:41**
